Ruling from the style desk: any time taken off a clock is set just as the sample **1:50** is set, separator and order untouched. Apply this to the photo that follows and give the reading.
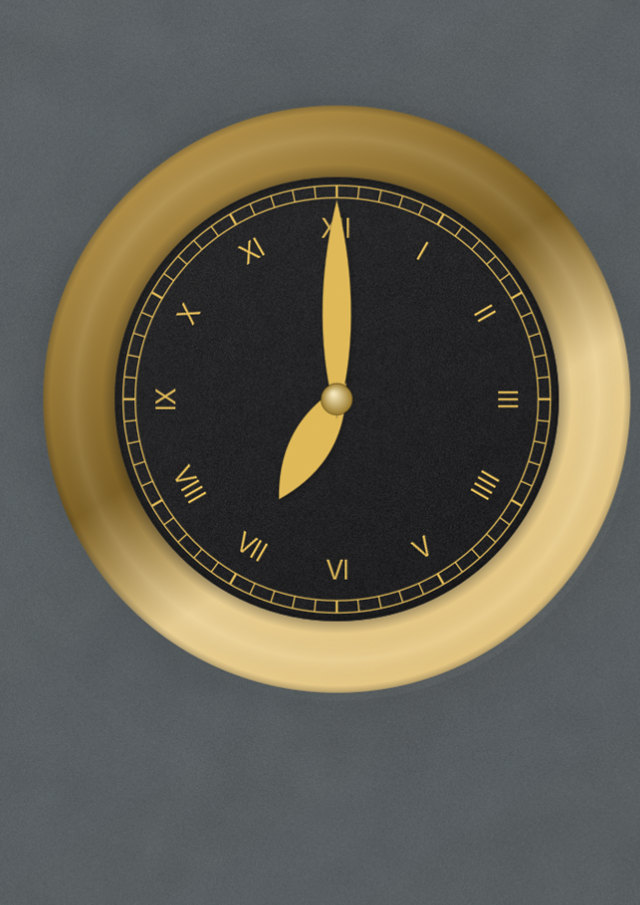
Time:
**7:00**
